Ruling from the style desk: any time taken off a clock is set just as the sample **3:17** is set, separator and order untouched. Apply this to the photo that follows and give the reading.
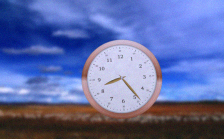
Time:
**8:24**
